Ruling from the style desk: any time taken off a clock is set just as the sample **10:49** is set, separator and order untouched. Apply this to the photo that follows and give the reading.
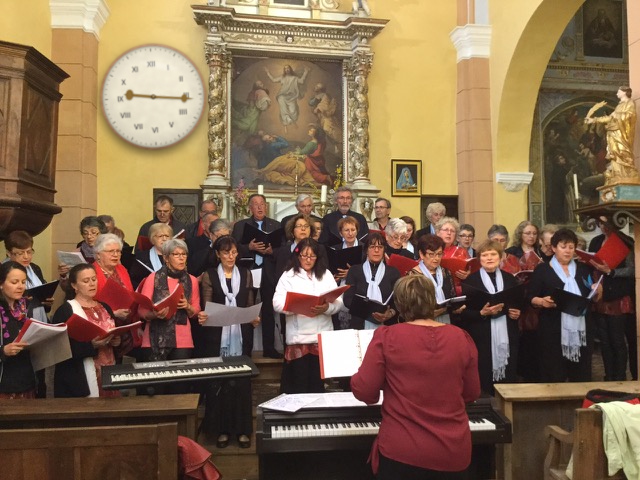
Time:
**9:16**
